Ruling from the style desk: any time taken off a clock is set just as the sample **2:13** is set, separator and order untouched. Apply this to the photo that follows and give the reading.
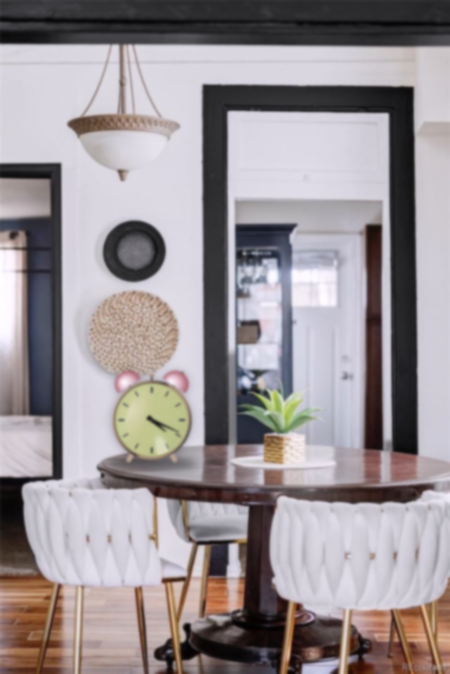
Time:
**4:19**
